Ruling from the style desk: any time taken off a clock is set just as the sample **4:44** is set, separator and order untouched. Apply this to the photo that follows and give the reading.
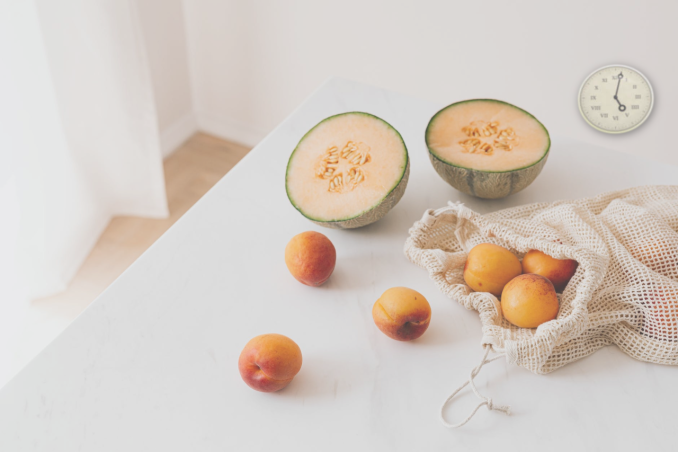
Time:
**5:02**
